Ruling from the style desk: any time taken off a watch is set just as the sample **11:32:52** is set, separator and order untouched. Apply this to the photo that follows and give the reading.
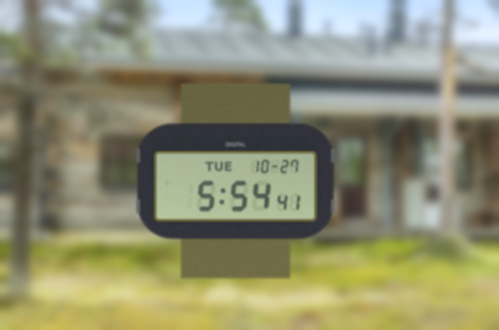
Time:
**5:54:41**
